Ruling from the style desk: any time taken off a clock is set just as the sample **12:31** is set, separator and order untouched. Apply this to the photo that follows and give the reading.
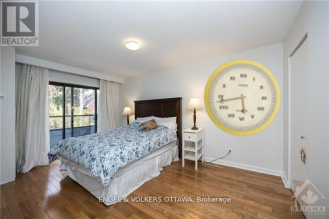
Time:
**5:43**
